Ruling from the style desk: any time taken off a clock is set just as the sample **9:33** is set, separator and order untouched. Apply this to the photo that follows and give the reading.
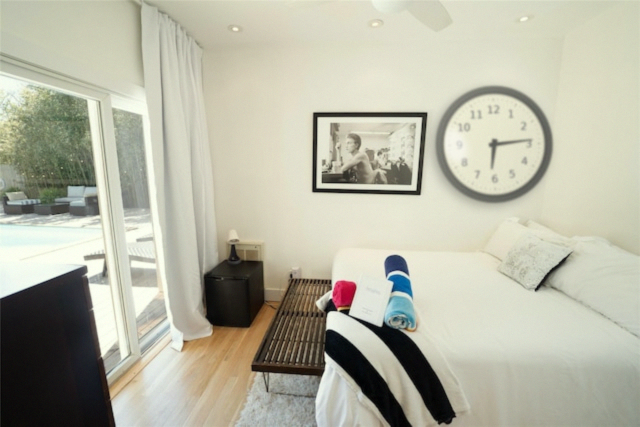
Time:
**6:14**
